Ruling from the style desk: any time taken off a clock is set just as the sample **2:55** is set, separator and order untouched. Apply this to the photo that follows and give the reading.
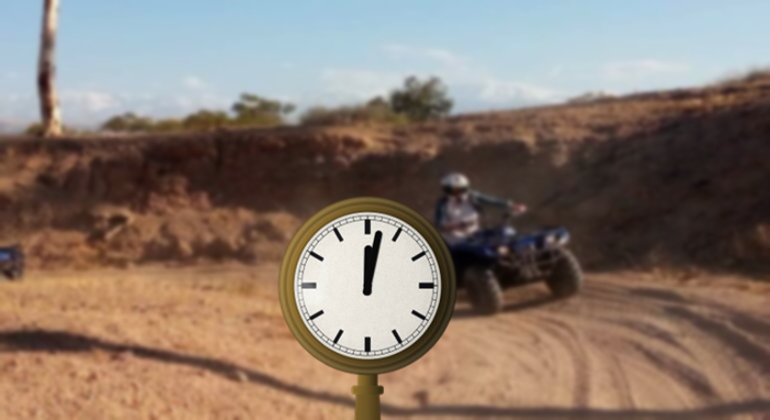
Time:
**12:02**
